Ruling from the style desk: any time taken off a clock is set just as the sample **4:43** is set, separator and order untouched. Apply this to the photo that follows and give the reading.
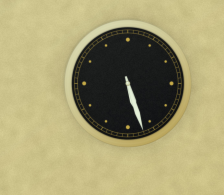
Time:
**5:27**
